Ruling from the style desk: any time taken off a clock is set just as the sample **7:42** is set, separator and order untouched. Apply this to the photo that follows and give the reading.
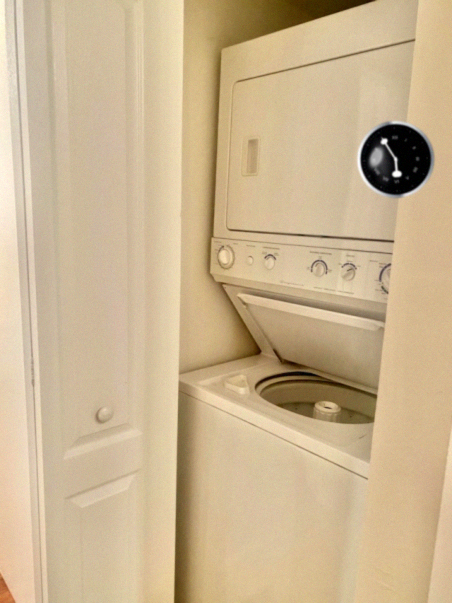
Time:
**5:55**
